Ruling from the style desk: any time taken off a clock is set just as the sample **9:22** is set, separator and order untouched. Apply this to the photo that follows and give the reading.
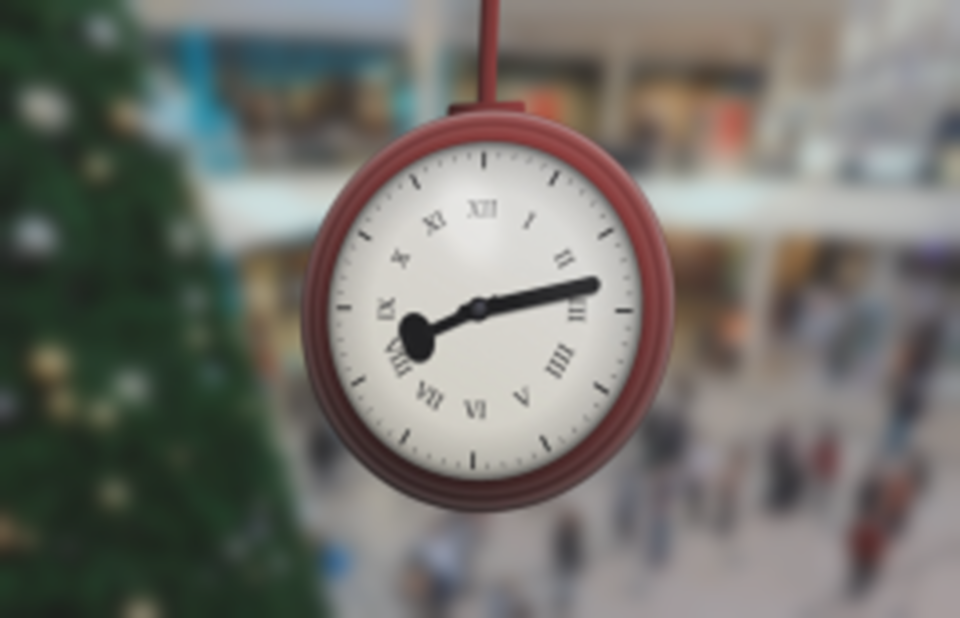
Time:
**8:13**
